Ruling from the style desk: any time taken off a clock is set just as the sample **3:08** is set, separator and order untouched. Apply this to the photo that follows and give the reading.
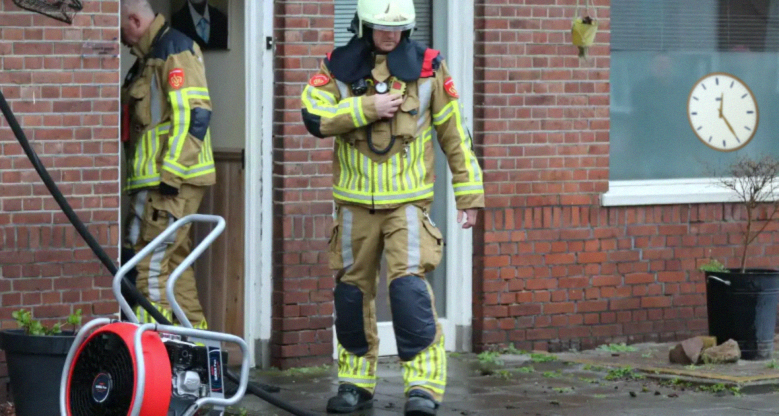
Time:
**12:25**
